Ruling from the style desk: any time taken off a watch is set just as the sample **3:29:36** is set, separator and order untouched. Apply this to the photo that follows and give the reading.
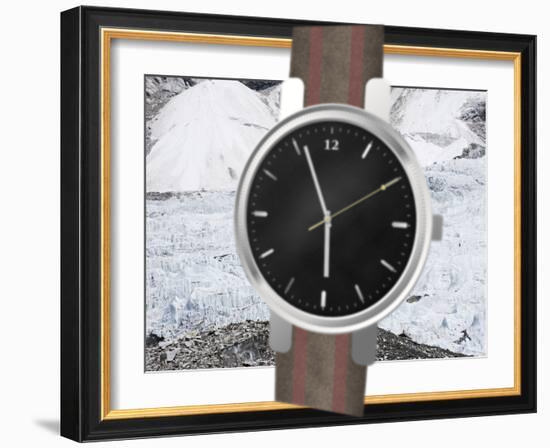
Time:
**5:56:10**
